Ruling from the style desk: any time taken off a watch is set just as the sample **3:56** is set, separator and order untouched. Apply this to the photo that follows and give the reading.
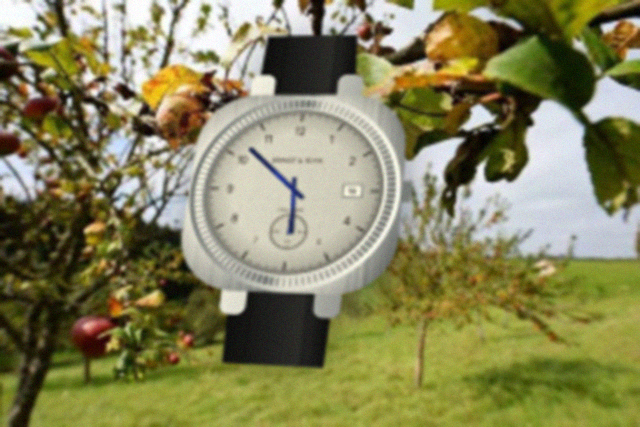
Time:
**5:52**
